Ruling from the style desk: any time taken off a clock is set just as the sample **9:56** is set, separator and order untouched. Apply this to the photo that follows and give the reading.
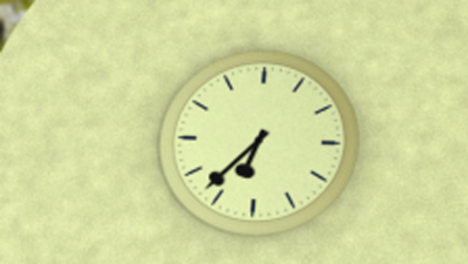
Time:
**6:37**
